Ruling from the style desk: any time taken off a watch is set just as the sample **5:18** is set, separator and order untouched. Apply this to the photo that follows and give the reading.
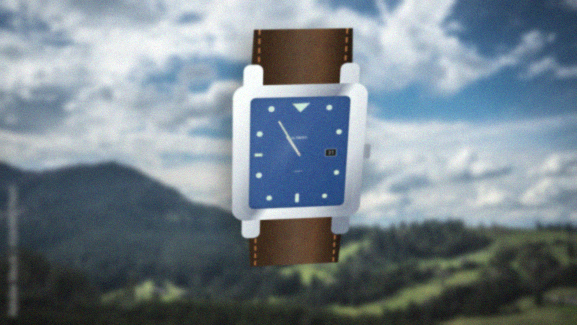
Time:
**10:55**
